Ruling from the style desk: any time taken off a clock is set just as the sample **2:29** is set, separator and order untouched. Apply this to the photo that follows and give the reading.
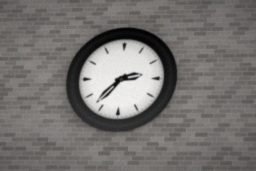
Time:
**2:37**
